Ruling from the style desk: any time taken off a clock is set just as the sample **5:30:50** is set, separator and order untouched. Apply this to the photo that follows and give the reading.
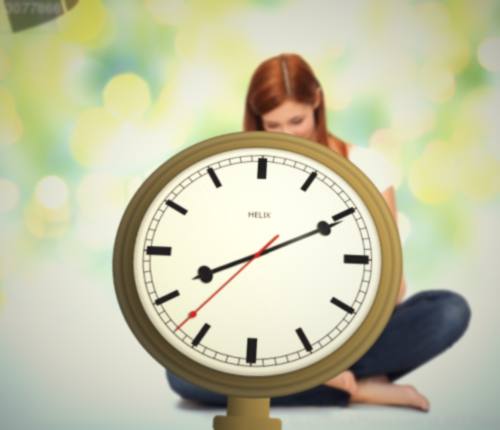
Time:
**8:10:37**
